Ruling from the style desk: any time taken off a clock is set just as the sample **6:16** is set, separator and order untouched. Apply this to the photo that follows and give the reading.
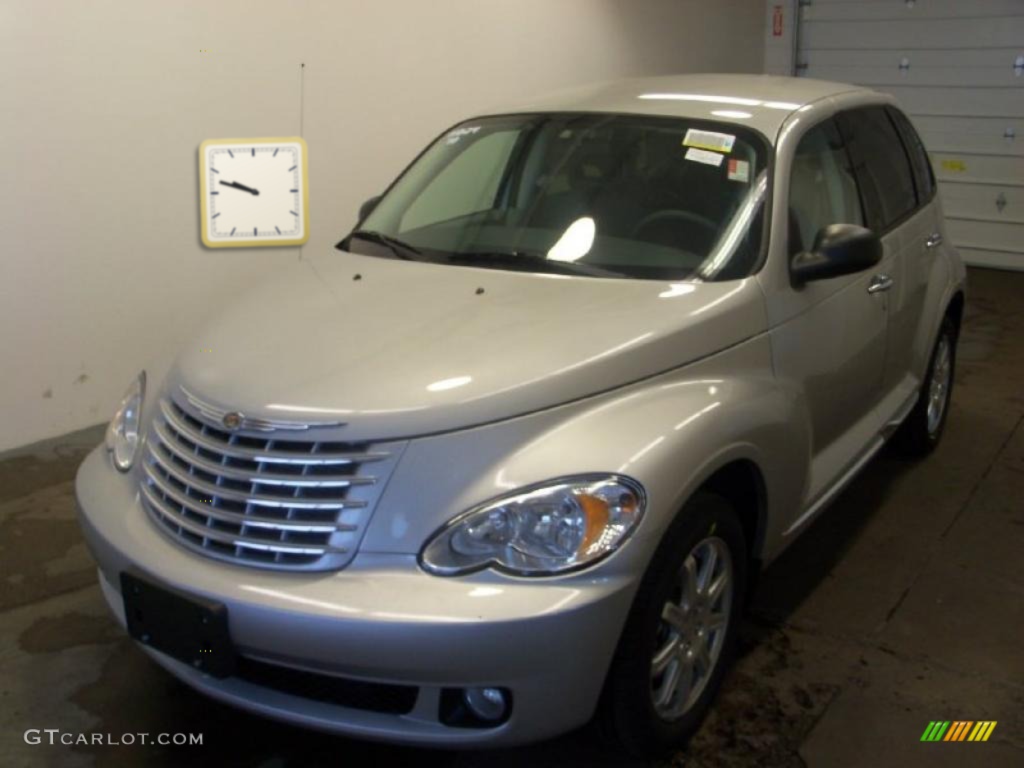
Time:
**9:48**
